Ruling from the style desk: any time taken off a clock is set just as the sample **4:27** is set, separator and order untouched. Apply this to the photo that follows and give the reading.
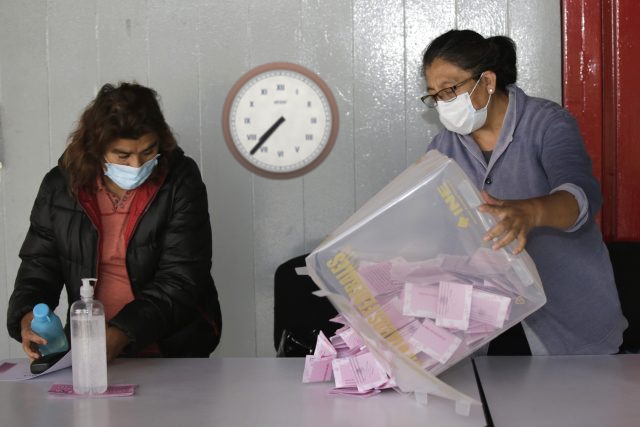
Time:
**7:37**
